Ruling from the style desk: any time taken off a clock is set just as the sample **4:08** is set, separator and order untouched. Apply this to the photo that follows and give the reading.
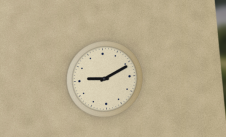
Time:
**9:11**
